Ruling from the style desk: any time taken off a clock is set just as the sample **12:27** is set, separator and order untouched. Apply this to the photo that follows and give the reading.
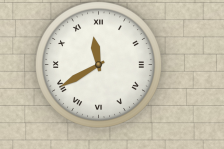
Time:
**11:40**
